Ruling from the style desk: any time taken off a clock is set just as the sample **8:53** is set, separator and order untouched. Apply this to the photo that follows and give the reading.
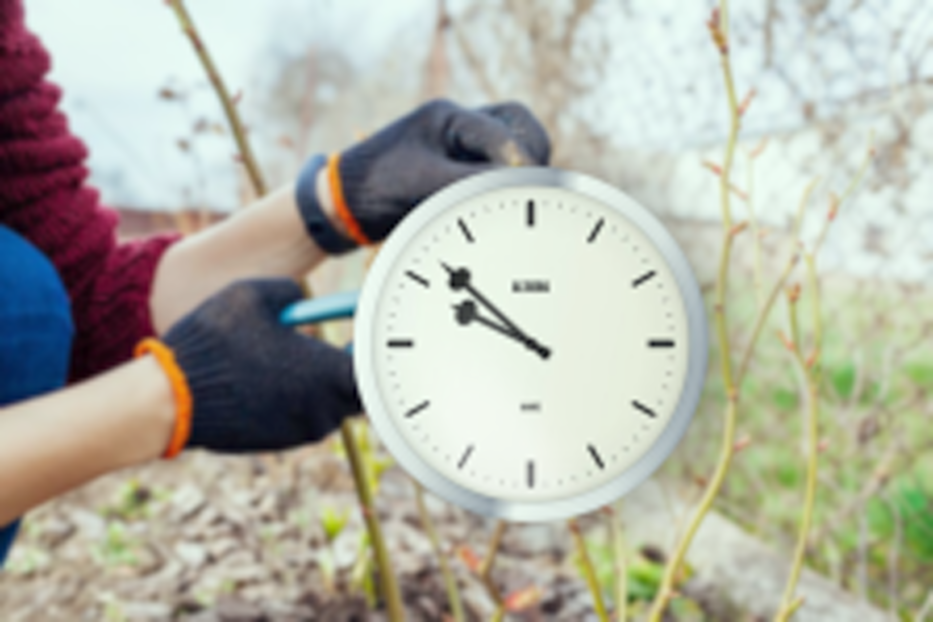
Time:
**9:52**
